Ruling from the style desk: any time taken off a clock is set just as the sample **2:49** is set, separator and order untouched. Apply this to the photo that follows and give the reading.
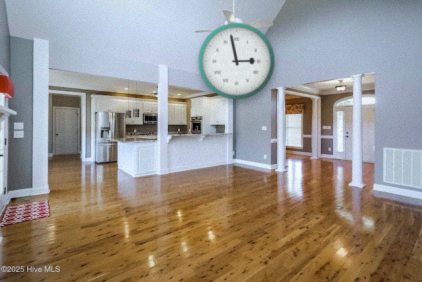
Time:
**2:58**
